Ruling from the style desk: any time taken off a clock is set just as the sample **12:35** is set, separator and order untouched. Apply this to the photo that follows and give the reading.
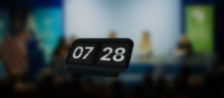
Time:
**7:28**
